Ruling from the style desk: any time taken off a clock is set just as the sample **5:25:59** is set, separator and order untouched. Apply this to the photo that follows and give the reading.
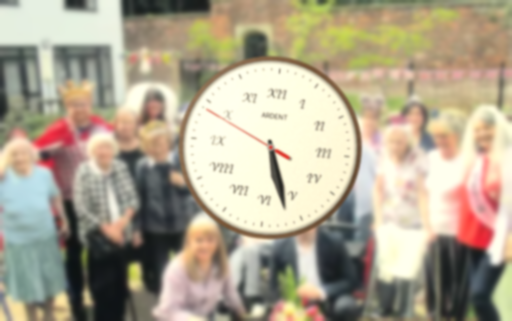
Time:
**5:26:49**
